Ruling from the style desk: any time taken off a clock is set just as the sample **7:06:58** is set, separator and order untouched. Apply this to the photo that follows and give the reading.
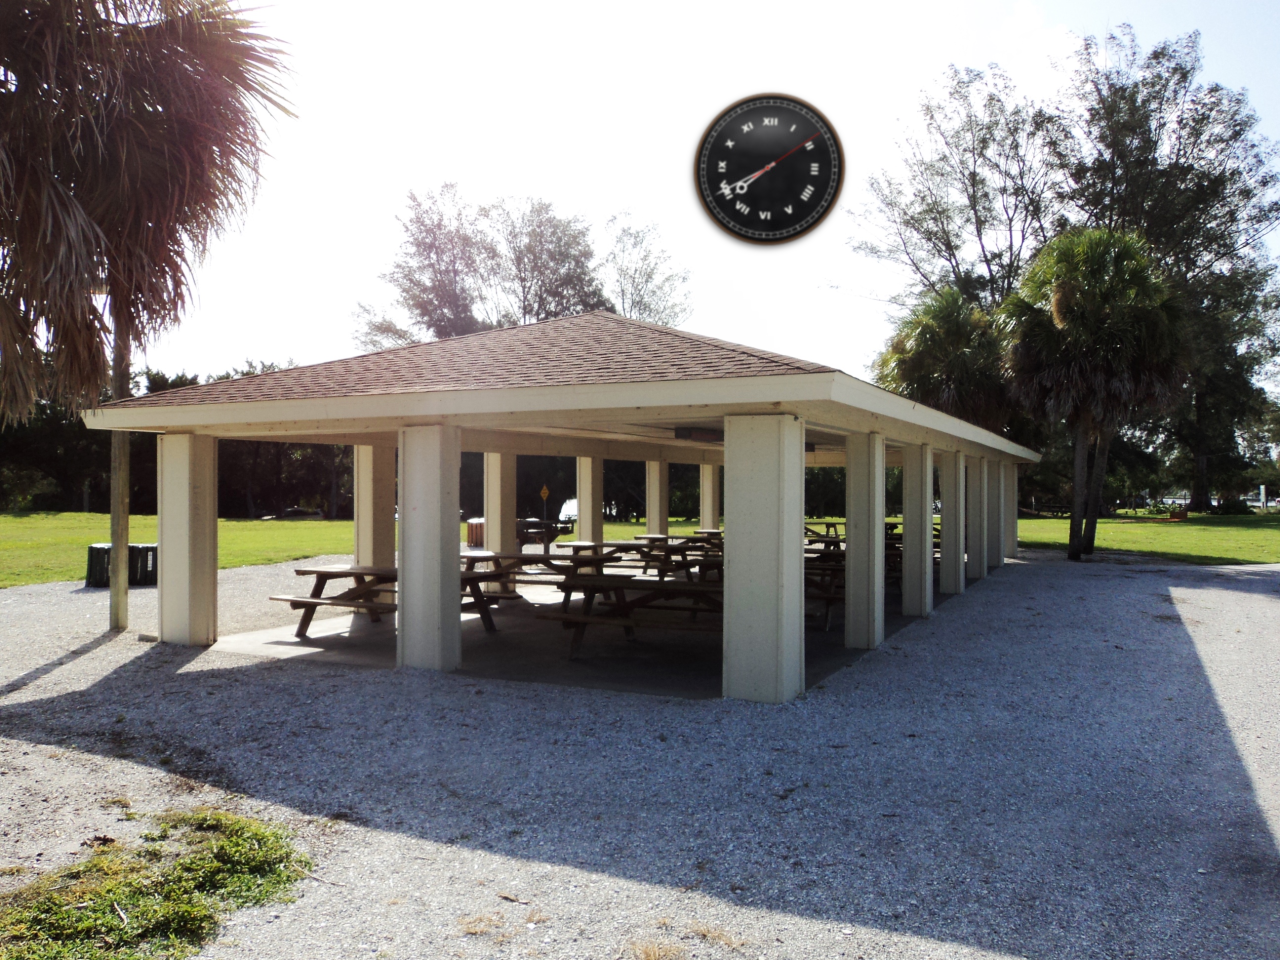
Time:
**7:40:09**
